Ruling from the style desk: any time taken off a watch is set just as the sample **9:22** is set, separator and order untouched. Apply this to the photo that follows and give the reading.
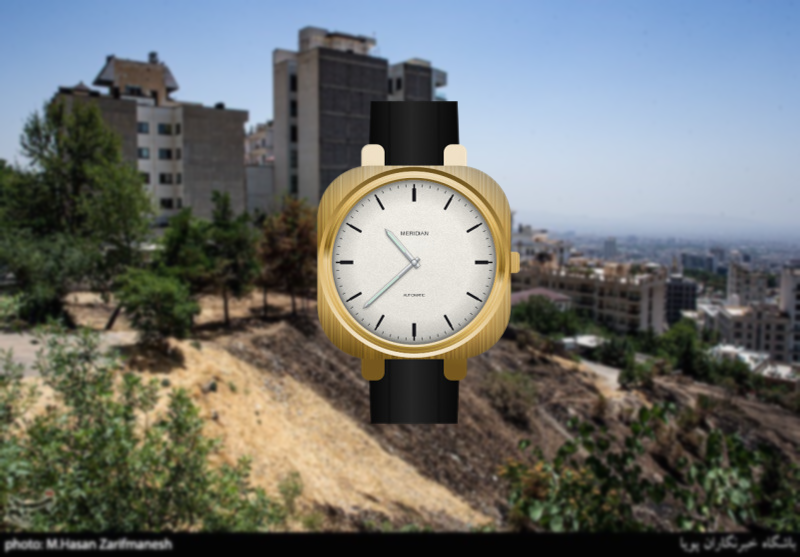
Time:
**10:38**
